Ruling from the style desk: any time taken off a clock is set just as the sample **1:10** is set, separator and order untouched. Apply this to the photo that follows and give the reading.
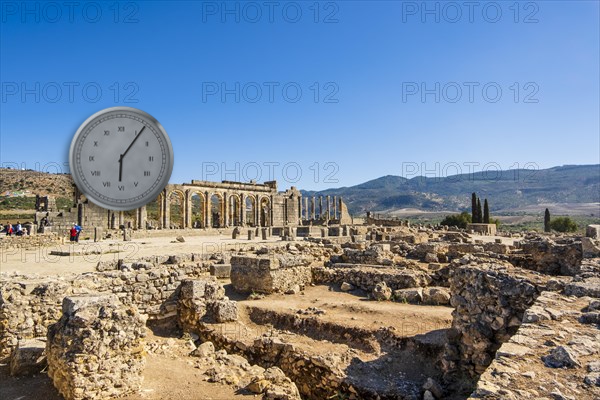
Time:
**6:06**
